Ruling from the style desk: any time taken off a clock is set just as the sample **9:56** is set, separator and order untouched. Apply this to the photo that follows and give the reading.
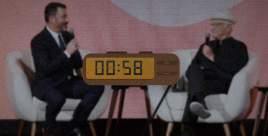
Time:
**0:58**
